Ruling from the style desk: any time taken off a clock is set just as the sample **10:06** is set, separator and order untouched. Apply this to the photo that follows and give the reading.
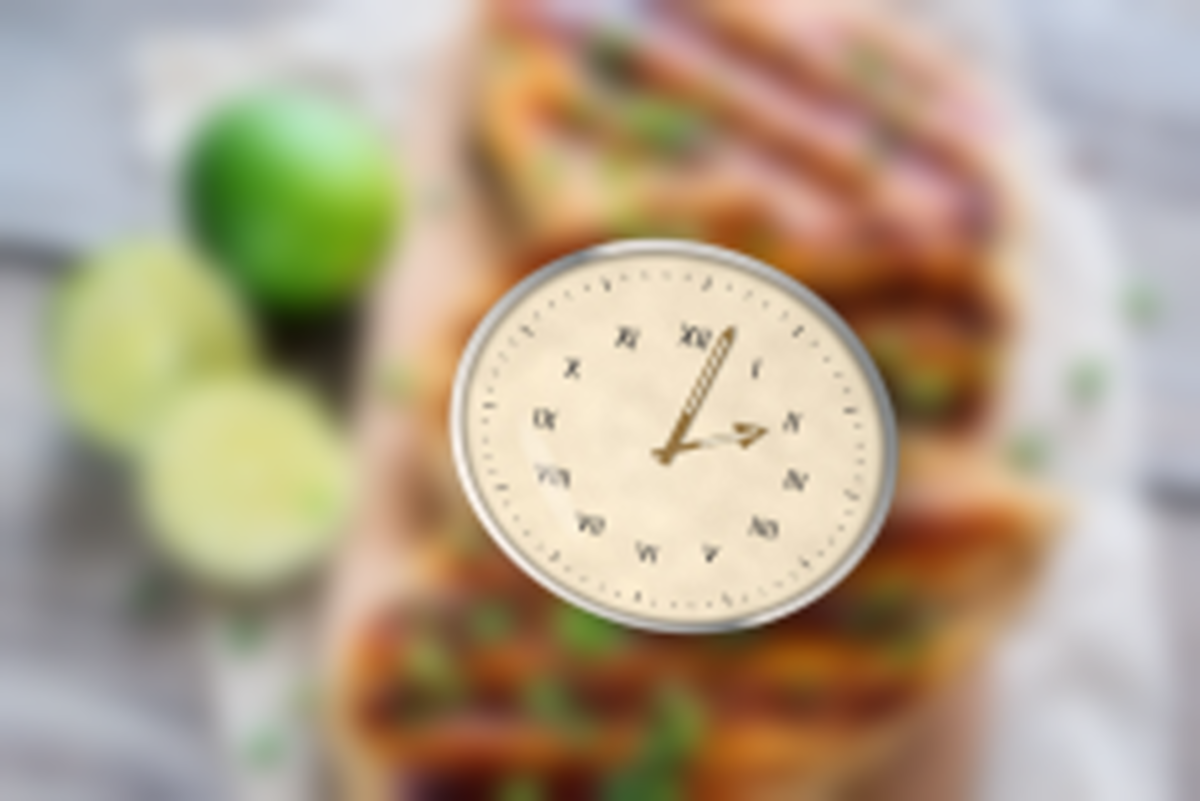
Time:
**2:02**
